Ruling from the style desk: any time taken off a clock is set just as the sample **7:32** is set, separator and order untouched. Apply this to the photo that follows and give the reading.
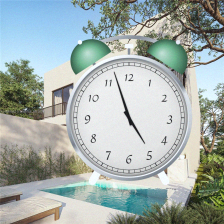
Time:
**4:57**
